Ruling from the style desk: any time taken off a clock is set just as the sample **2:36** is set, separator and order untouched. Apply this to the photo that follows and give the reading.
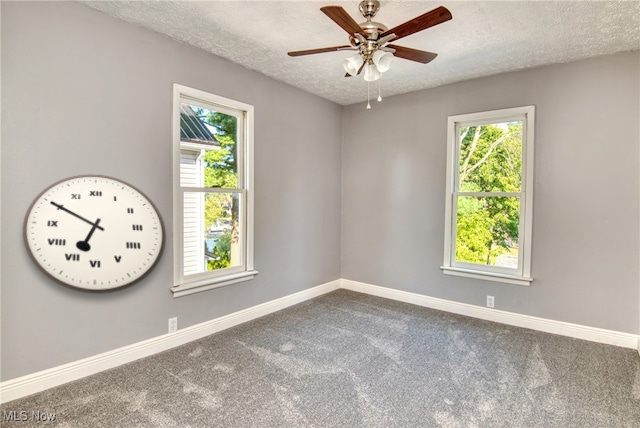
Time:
**6:50**
